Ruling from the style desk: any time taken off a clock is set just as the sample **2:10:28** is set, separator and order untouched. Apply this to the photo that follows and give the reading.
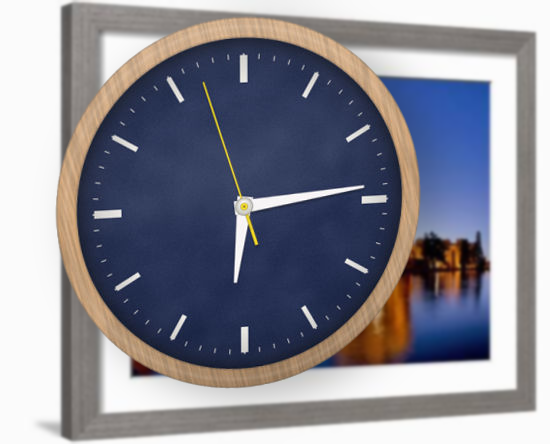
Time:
**6:13:57**
